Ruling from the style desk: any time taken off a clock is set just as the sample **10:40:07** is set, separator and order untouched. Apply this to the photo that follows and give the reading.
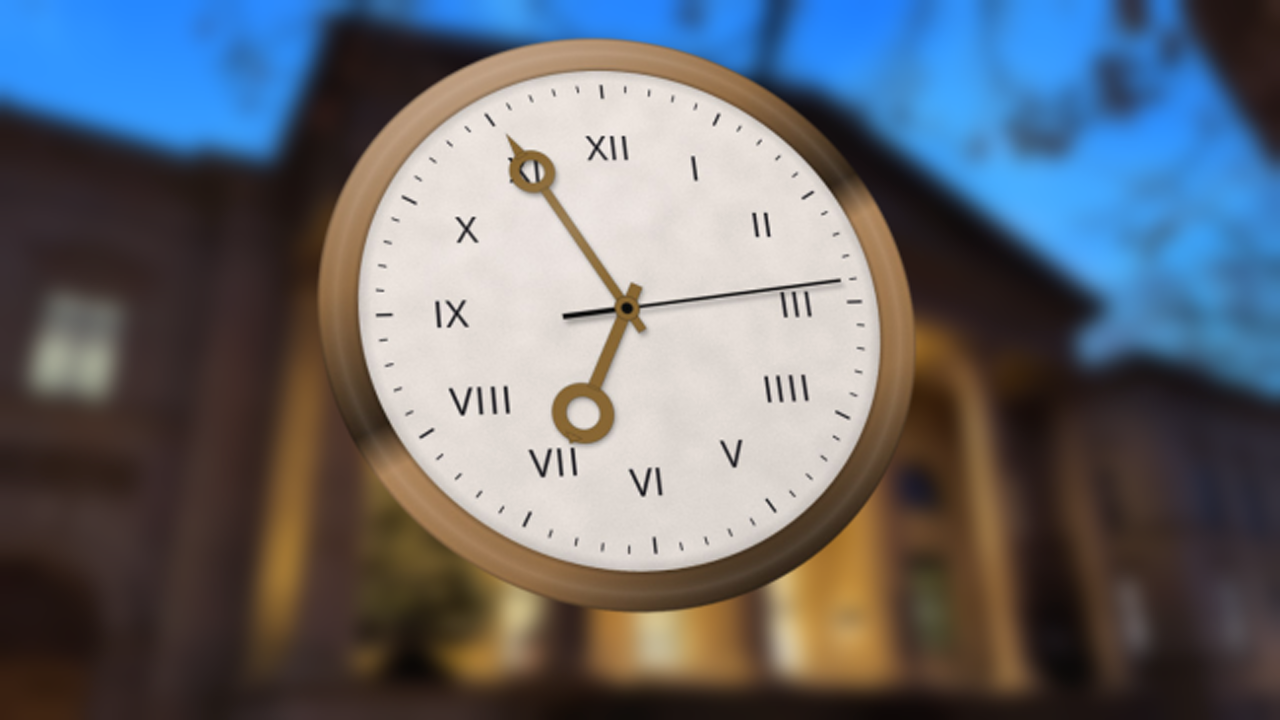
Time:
**6:55:14**
